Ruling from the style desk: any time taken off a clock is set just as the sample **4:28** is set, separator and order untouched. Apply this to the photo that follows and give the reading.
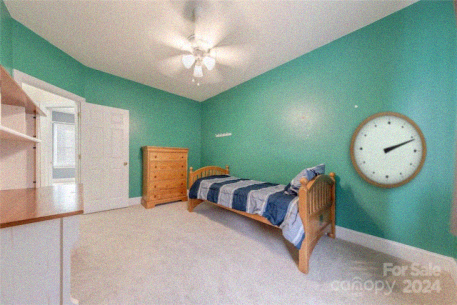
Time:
**2:11**
